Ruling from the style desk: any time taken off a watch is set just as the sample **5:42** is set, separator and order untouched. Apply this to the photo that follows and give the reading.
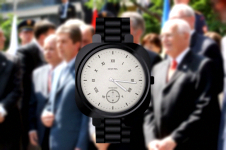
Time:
**4:16**
